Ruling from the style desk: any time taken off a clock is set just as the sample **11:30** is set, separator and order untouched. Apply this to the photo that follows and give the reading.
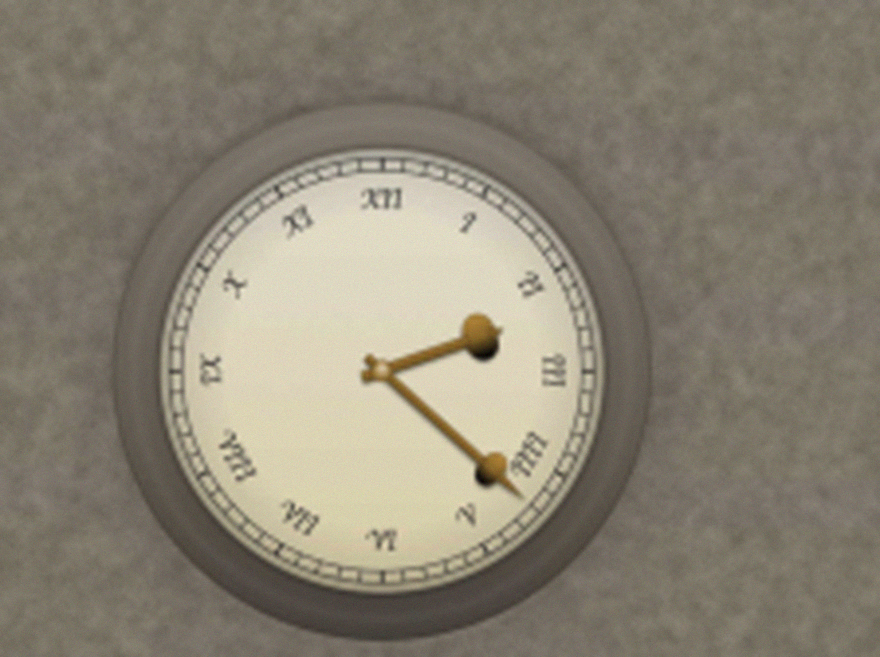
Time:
**2:22**
